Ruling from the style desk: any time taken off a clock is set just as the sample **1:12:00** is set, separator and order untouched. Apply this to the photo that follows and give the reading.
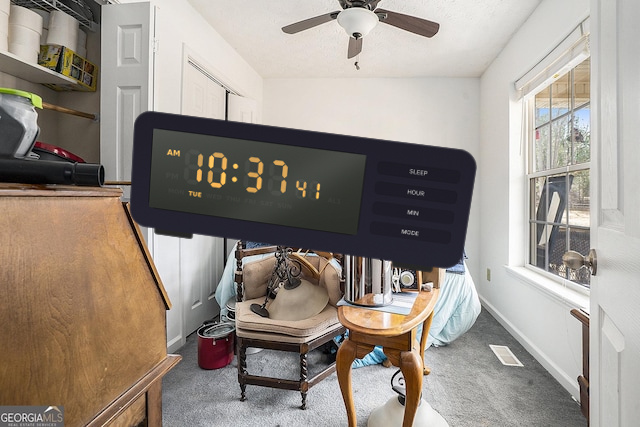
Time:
**10:37:41**
